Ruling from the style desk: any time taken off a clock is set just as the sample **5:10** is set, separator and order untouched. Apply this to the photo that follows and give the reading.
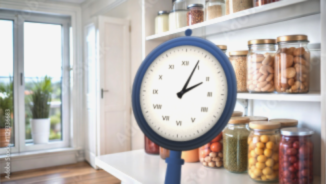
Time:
**2:04**
